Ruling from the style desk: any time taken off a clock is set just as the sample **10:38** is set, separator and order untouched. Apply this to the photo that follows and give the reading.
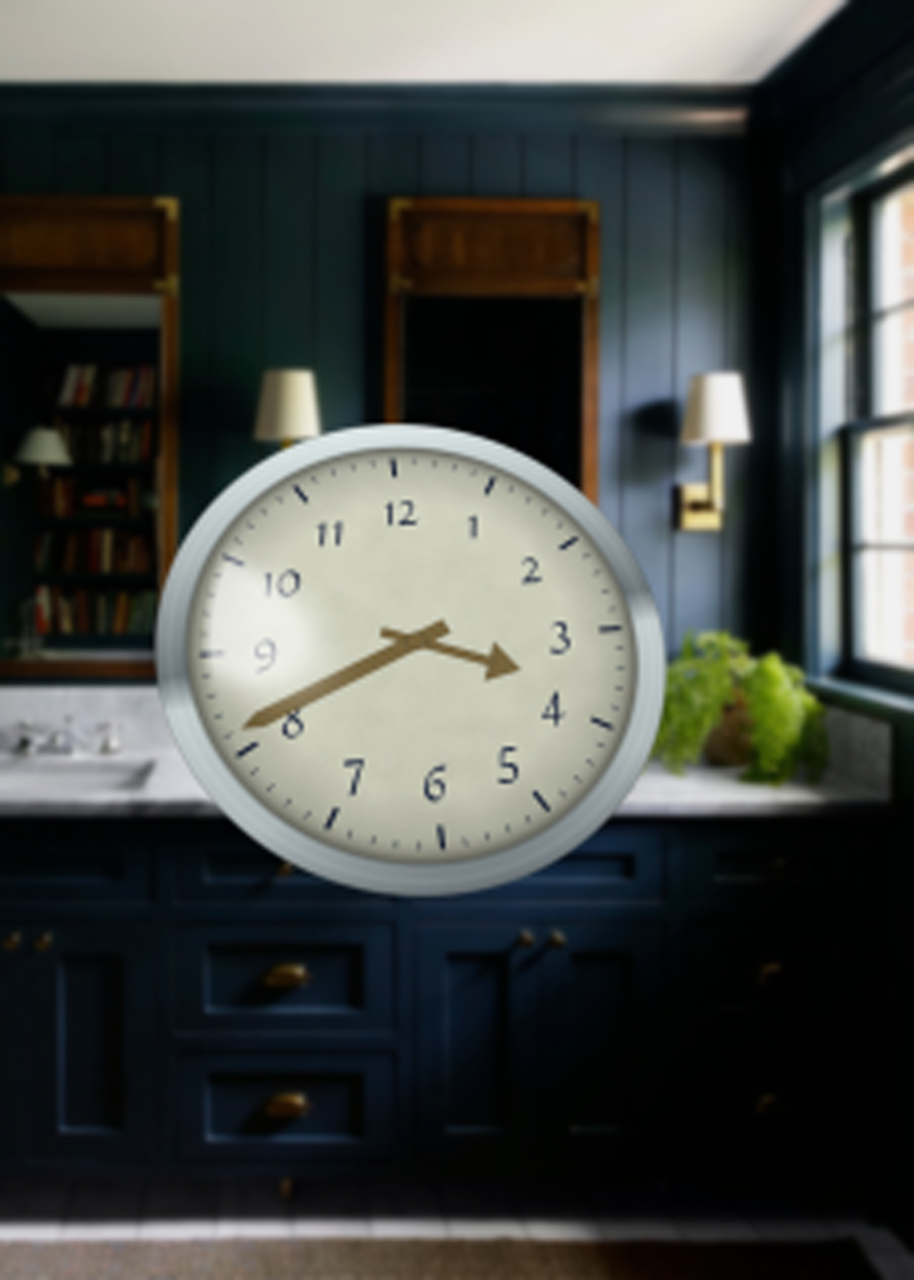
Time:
**3:41**
